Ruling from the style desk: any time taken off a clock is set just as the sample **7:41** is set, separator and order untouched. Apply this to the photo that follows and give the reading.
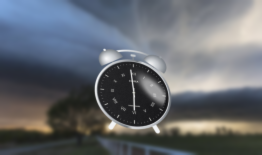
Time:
**5:59**
